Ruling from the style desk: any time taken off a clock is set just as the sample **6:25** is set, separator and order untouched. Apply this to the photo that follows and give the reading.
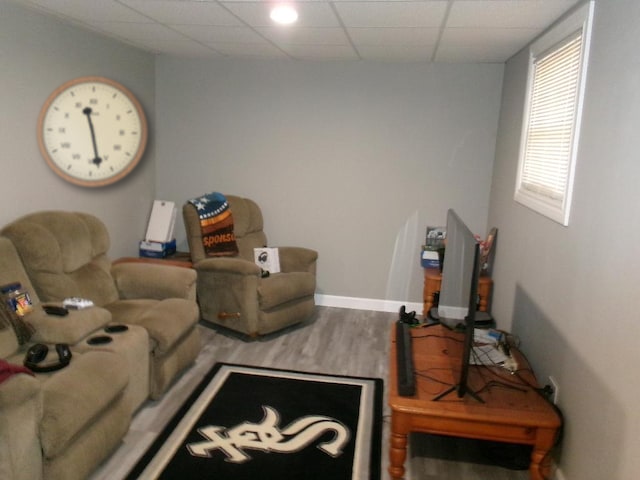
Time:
**11:28**
